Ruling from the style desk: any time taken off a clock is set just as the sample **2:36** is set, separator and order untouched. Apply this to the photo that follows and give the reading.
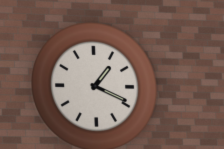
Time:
**1:19**
